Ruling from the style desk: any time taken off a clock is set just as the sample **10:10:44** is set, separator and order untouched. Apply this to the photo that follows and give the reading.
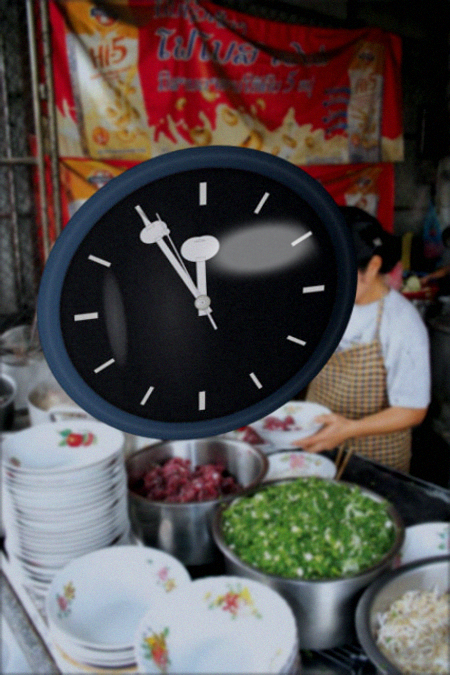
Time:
**11:54:56**
